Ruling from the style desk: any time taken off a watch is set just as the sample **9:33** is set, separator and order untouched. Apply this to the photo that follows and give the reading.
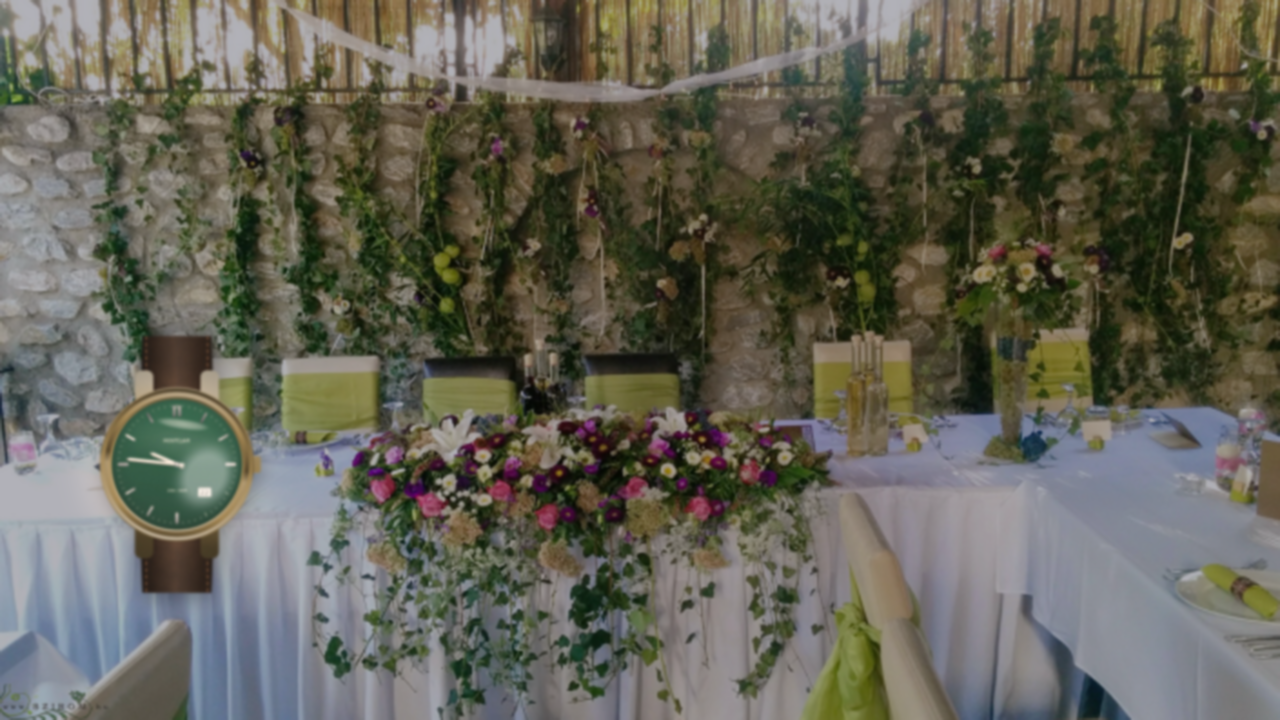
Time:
**9:46**
